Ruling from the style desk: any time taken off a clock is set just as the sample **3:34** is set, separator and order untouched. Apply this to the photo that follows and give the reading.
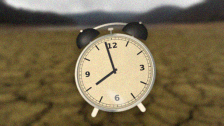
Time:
**7:58**
